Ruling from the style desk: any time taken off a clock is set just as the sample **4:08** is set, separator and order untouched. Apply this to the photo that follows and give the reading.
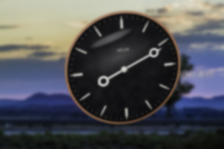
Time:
**8:11**
